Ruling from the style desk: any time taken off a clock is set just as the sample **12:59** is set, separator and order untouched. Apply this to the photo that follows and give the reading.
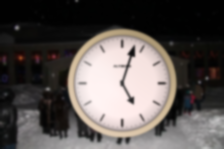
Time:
**5:03**
